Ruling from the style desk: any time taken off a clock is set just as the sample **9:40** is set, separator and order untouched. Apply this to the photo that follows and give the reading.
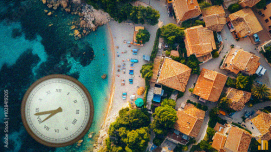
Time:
**7:43**
